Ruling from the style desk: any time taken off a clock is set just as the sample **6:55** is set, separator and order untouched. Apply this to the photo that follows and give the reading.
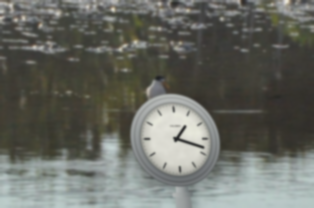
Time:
**1:18**
